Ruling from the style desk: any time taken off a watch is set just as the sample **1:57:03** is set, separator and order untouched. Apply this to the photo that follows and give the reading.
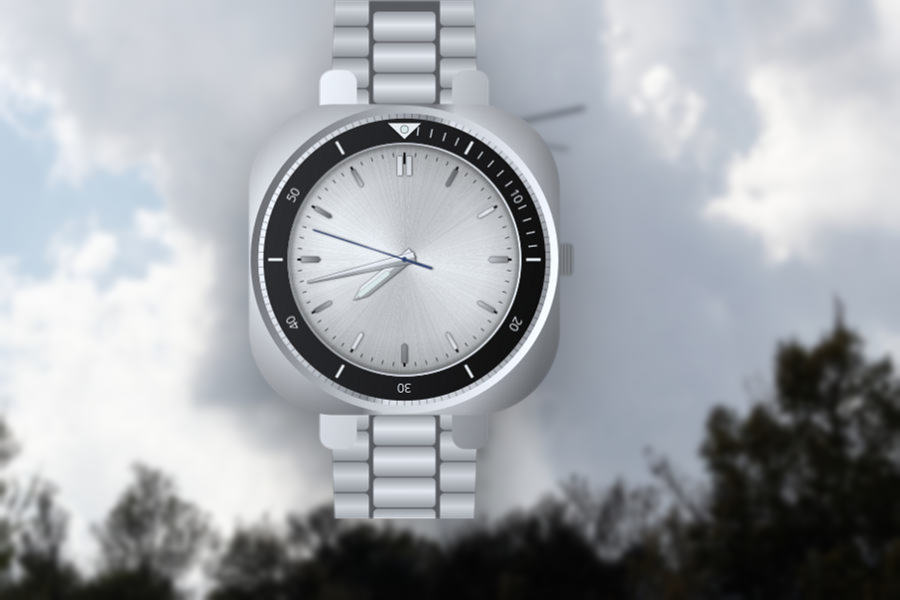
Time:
**7:42:48**
